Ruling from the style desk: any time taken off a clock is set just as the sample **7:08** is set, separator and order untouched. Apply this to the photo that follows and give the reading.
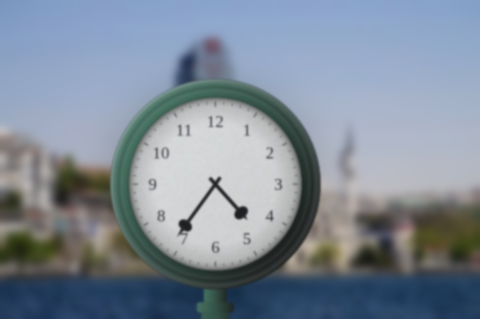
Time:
**4:36**
